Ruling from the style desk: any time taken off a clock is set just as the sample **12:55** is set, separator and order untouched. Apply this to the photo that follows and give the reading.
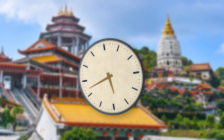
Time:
**5:42**
